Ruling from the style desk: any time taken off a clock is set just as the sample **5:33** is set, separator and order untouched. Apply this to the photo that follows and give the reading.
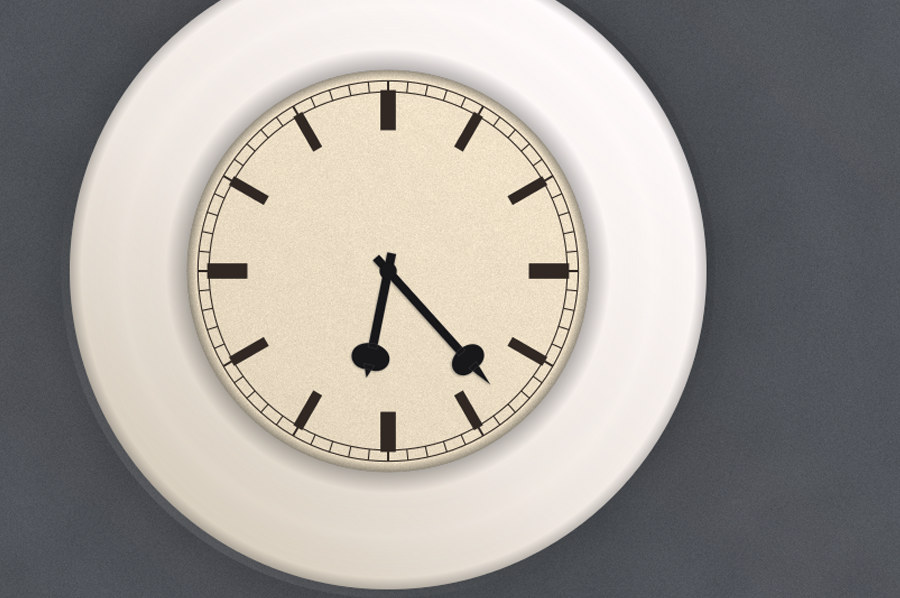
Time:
**6:23**
